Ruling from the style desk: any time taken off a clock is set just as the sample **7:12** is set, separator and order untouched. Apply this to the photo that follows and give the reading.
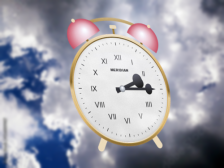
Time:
**2:15**
